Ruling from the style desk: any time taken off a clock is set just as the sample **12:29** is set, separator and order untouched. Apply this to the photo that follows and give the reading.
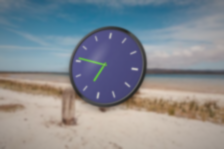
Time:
**6:46**
